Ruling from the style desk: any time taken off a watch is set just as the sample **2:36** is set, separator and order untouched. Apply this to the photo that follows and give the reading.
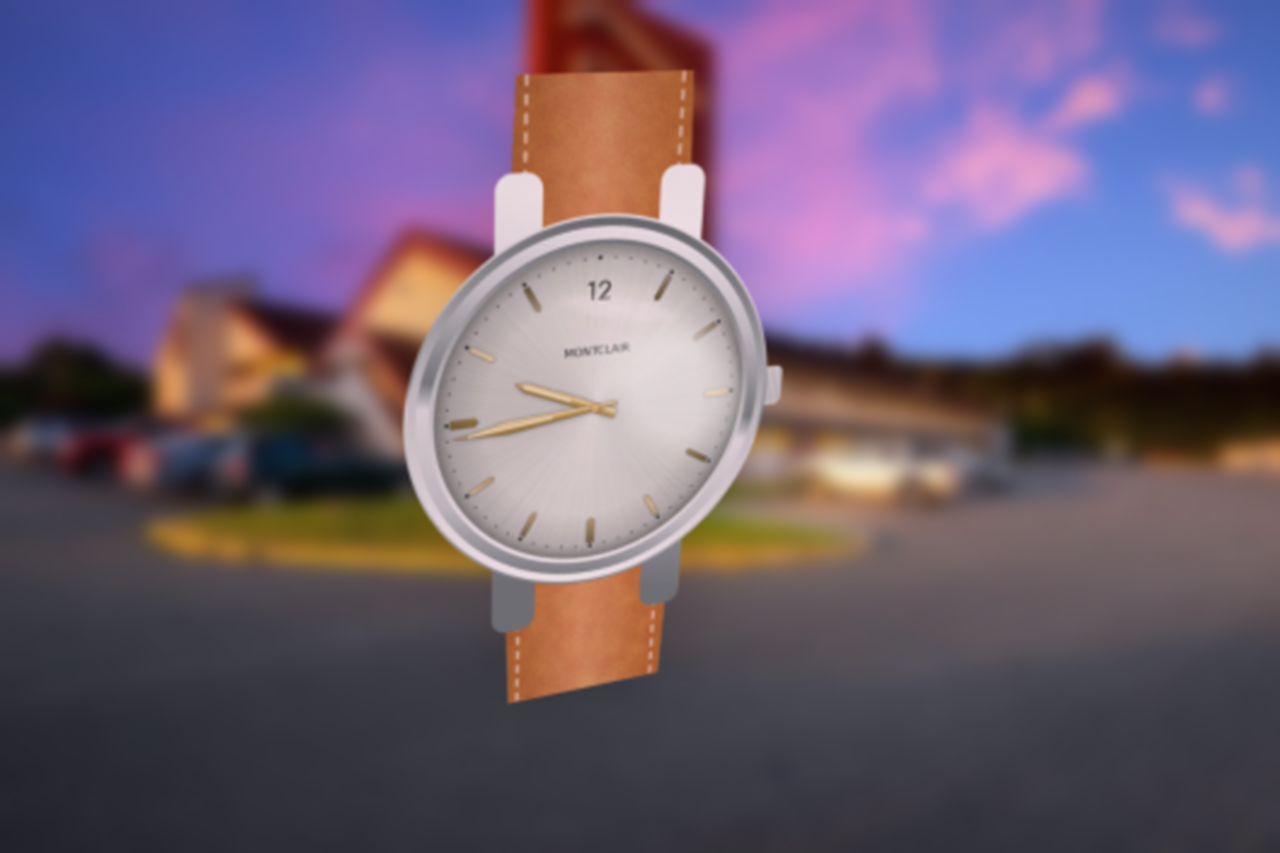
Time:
**9:44**
